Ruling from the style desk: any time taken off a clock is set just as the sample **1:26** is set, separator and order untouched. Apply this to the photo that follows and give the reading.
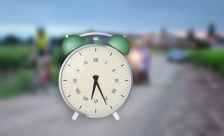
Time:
**6:26**
